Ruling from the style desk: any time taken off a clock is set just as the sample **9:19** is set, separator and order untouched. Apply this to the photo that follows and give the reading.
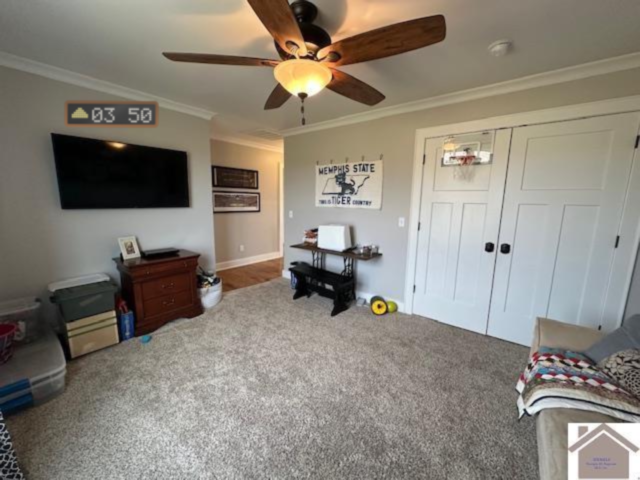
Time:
**3:50**
